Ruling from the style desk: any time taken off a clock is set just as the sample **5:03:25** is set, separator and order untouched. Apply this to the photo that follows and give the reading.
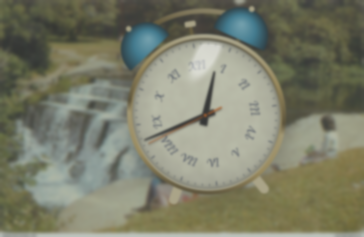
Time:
**12:42:42**
